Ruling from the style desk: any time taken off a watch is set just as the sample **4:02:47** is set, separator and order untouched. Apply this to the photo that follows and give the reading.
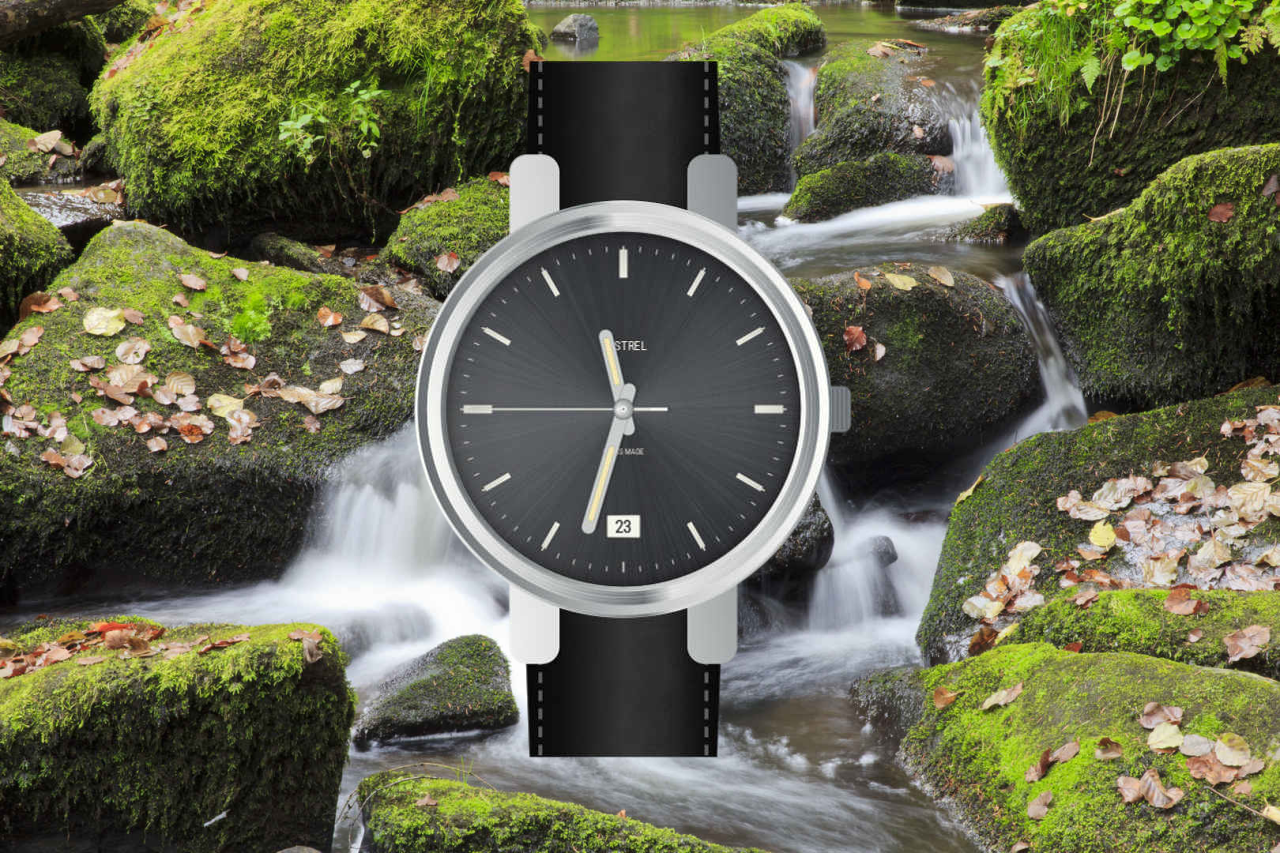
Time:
**11:32:45**
